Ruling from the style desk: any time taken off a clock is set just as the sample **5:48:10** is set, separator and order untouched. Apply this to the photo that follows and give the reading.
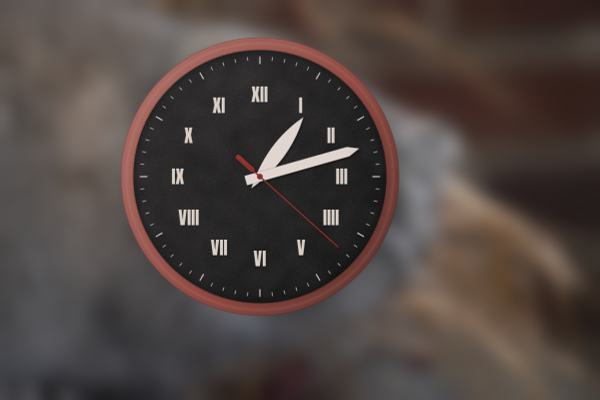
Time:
**1:12:22**
